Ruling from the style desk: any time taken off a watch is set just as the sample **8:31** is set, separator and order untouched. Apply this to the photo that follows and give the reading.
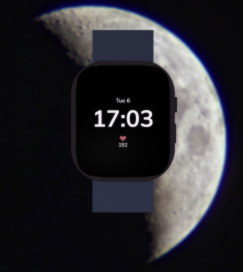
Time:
**17:03**
